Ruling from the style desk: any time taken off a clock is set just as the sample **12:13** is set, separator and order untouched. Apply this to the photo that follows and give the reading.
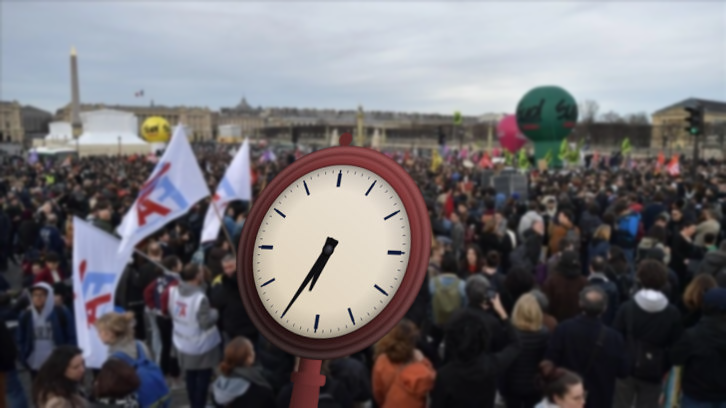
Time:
**6:35**
